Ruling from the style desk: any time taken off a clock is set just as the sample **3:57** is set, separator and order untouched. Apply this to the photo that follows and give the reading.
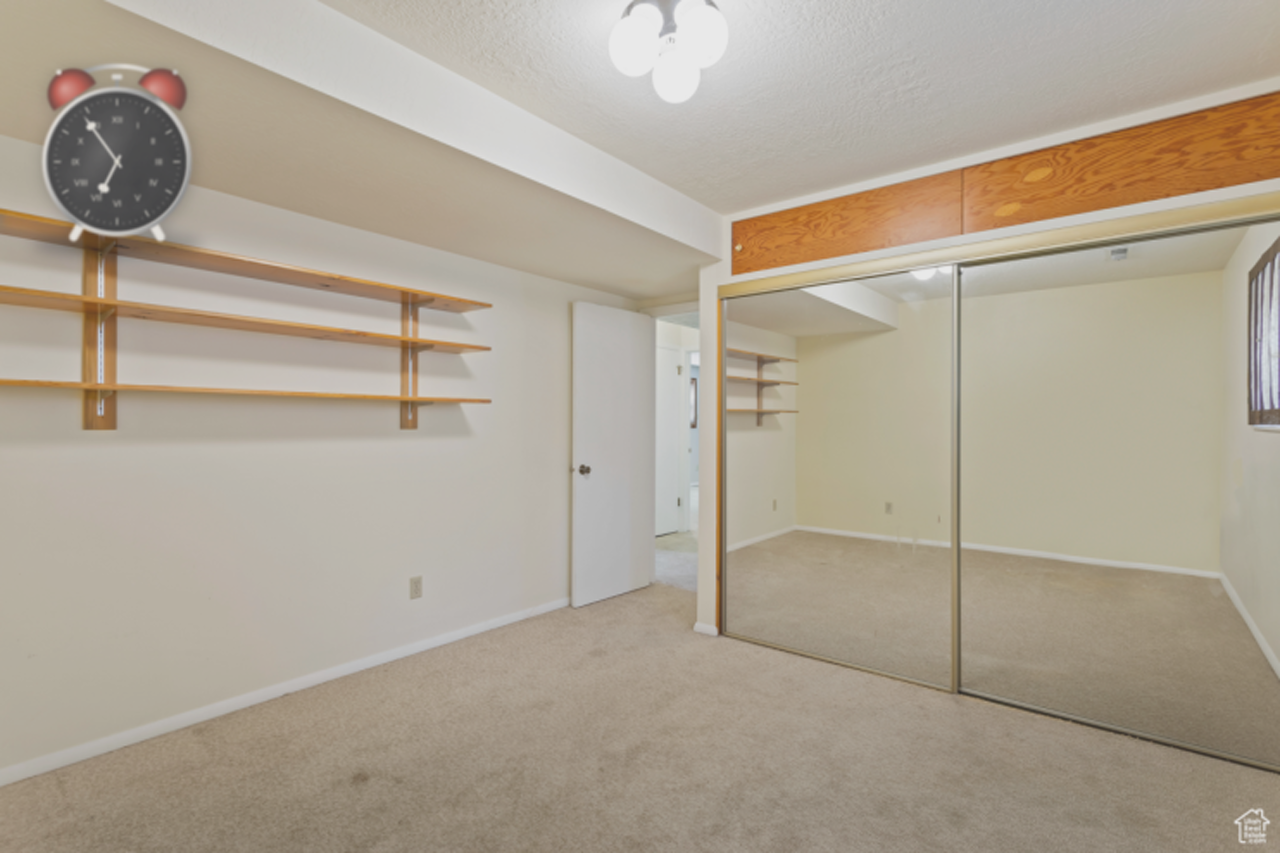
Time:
**6:54**
